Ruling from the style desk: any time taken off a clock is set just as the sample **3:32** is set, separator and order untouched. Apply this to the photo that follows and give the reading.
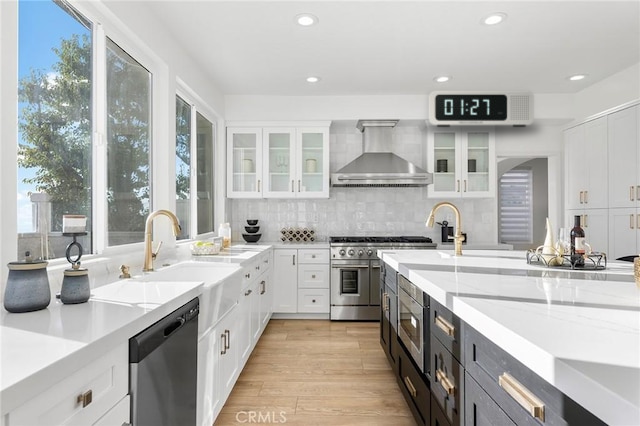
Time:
**1:27**
